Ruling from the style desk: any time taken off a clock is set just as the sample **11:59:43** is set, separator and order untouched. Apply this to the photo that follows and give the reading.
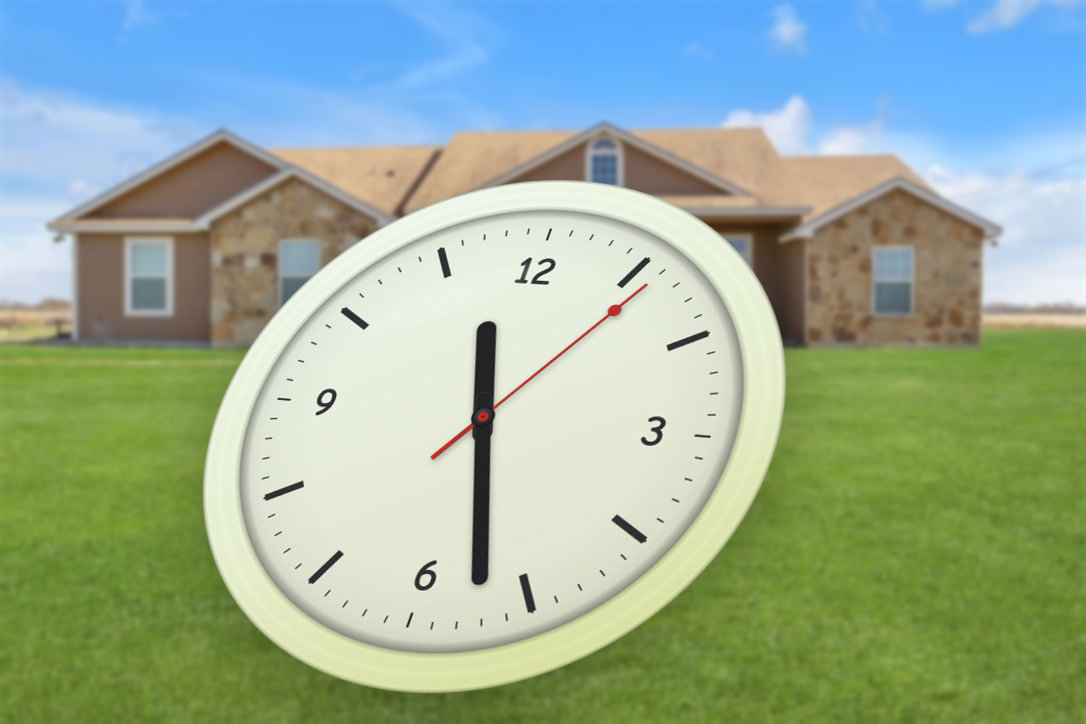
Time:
**11:27:06**
